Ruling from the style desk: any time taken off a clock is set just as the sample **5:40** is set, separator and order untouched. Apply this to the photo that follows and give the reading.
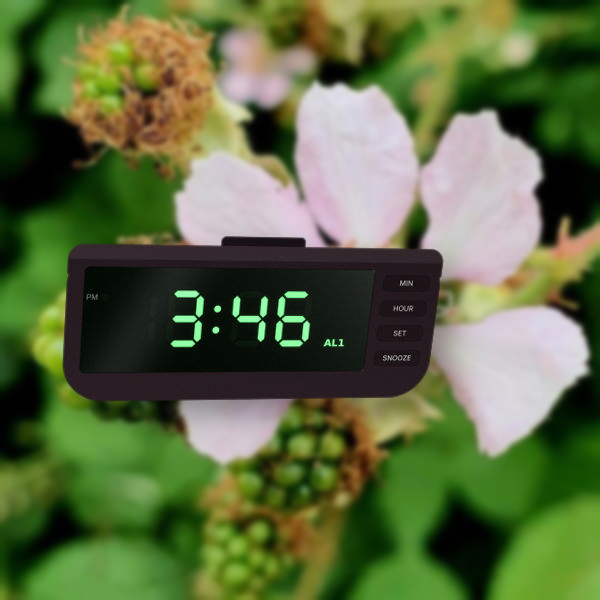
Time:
**3:46**
